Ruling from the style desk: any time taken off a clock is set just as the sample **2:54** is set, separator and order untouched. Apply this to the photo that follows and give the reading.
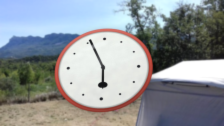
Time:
**5:56**
